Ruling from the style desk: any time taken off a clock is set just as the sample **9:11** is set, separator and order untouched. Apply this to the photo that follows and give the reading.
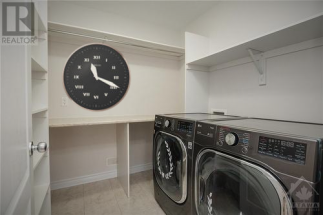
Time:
**11:19**
